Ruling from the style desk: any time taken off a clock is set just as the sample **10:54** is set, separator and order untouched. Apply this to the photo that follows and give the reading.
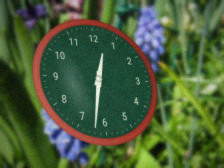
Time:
**12:32**
